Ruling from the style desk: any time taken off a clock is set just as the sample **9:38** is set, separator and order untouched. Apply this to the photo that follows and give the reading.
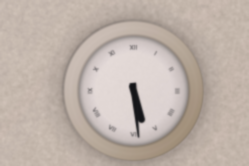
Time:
**5:29**
